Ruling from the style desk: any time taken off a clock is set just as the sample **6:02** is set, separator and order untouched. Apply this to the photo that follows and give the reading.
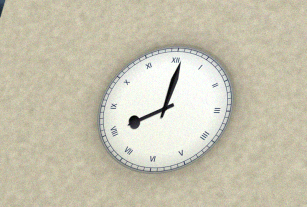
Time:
**8:01**
